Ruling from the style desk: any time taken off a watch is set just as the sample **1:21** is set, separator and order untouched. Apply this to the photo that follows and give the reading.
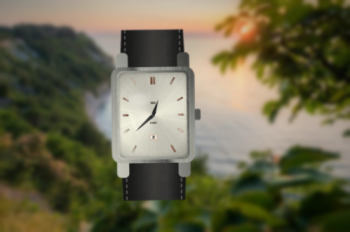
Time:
**12:38**
